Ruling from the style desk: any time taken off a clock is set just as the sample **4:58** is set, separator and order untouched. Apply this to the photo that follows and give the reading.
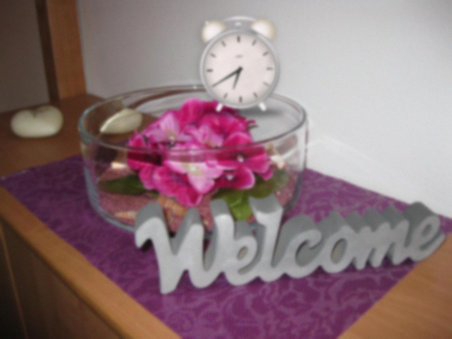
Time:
**6:40**
